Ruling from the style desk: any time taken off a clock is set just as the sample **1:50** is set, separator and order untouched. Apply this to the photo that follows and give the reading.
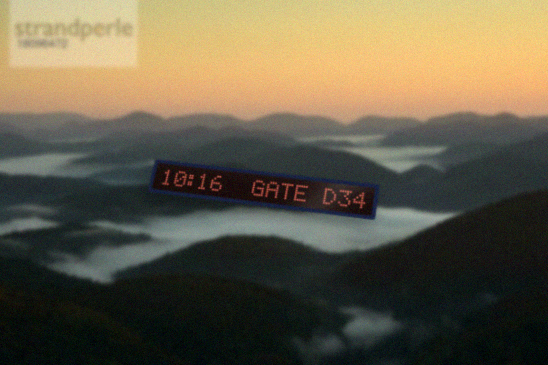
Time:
**10:16**
